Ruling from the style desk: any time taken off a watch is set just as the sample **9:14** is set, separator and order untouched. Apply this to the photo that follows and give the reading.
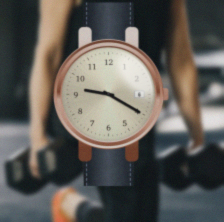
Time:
**9:20**
